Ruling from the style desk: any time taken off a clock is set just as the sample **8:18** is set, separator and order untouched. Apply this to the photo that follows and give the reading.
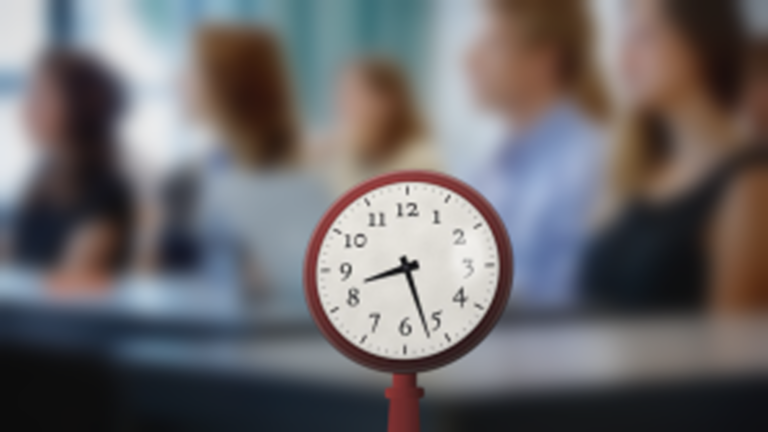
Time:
**8:27**
